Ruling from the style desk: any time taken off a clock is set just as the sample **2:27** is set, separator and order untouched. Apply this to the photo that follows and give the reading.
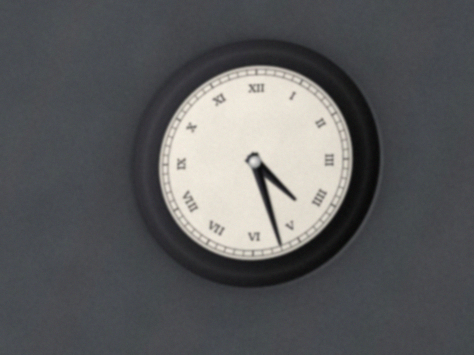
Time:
**4:27**
